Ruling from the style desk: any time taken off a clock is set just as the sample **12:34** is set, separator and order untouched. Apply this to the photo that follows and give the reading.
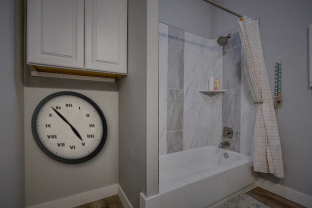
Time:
**4:53**
